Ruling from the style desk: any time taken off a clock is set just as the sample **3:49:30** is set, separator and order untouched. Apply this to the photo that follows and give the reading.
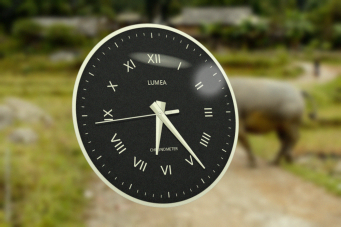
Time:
**6:23:44**
